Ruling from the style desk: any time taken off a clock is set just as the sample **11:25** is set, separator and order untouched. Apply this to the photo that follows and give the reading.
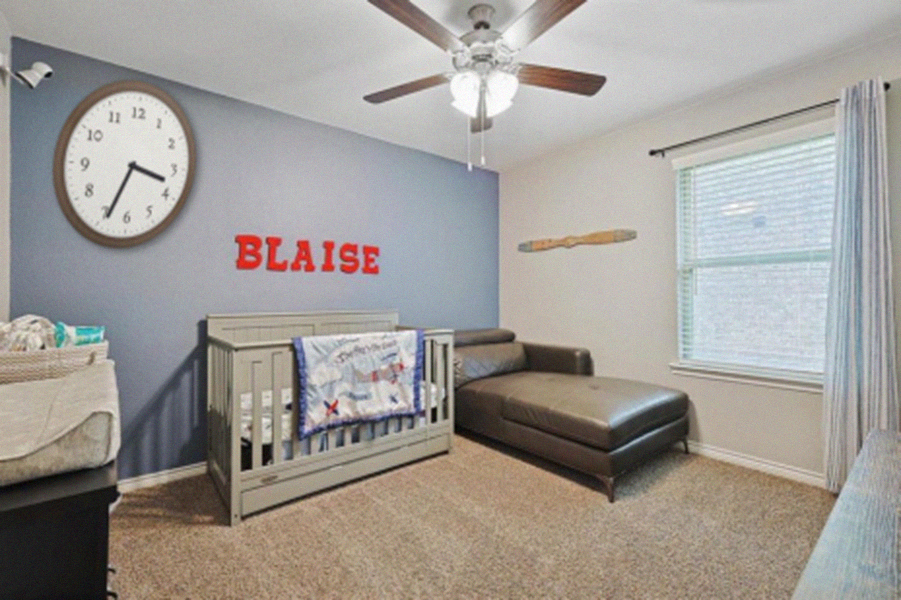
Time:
**3:34**
